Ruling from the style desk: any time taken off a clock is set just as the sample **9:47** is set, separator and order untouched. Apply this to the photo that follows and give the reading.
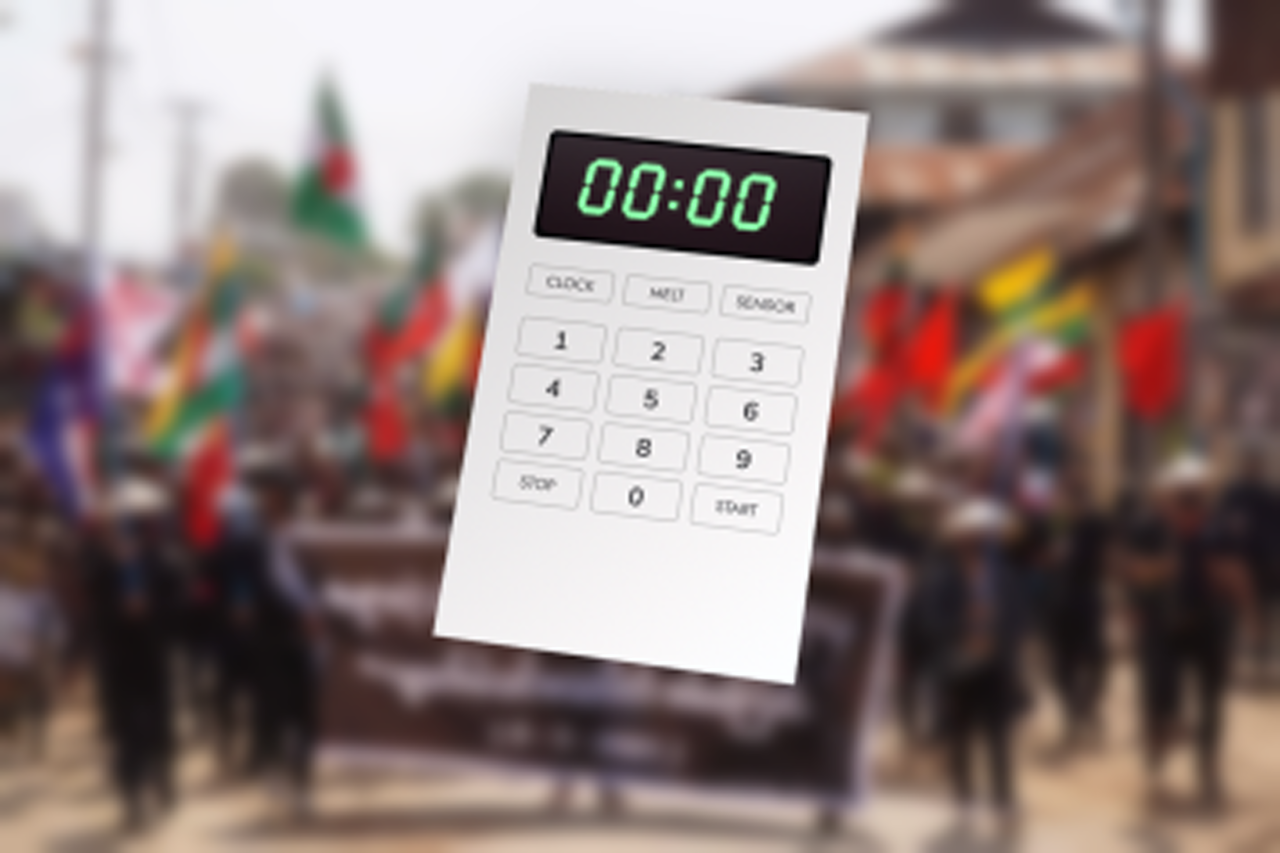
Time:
**0:00**
